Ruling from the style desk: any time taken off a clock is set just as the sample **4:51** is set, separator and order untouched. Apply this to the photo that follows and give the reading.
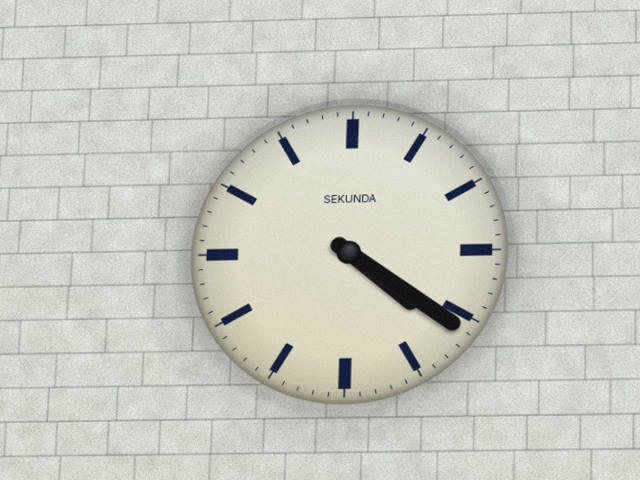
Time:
**4:21**
